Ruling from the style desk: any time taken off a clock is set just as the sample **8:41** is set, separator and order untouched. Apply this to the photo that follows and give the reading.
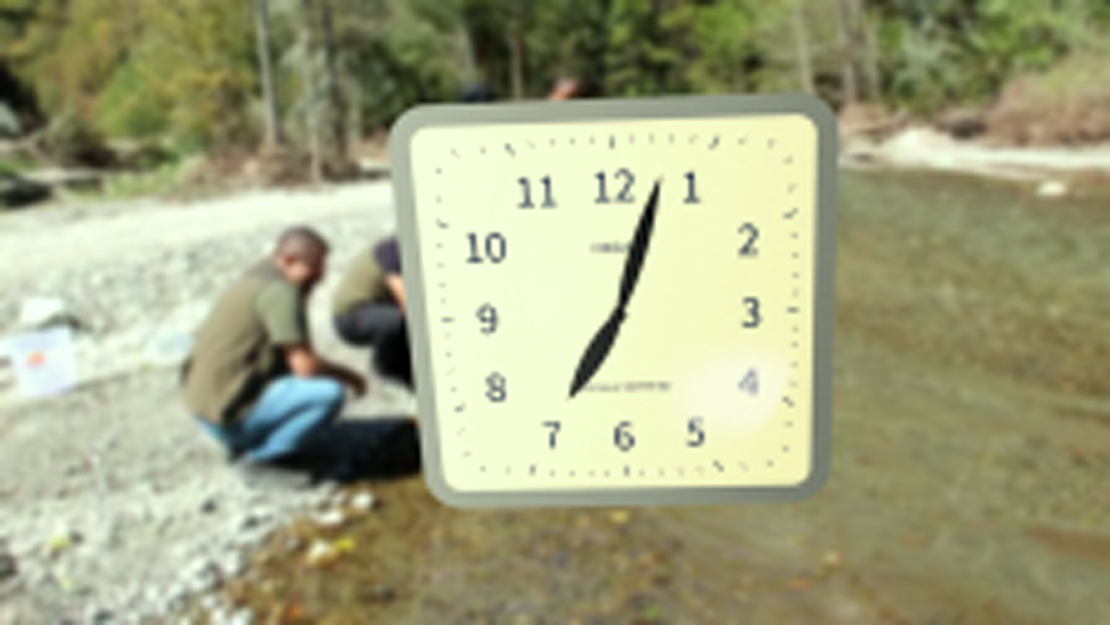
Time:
**7:03**
